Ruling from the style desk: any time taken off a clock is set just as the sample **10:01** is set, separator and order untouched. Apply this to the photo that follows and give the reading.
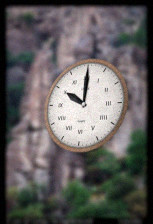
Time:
**10:00**
